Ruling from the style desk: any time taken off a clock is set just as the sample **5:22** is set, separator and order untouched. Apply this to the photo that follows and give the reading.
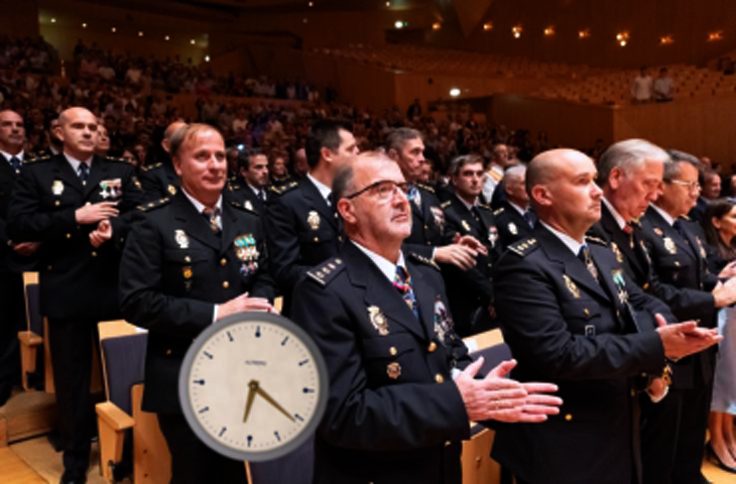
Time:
**6:21**
